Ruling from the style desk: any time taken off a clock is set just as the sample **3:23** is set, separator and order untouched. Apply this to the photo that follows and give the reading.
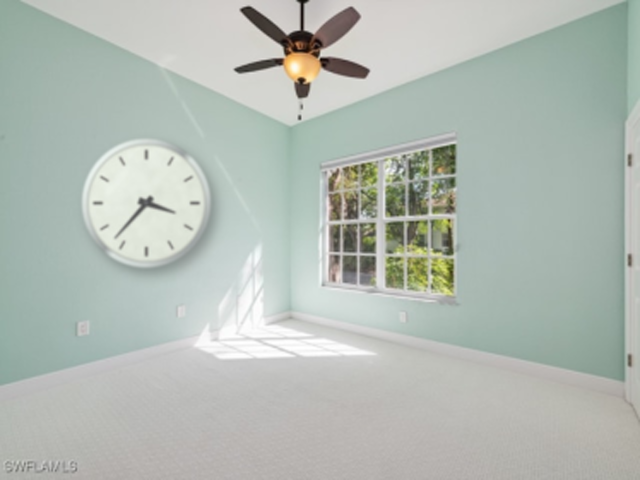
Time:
**3:37**
